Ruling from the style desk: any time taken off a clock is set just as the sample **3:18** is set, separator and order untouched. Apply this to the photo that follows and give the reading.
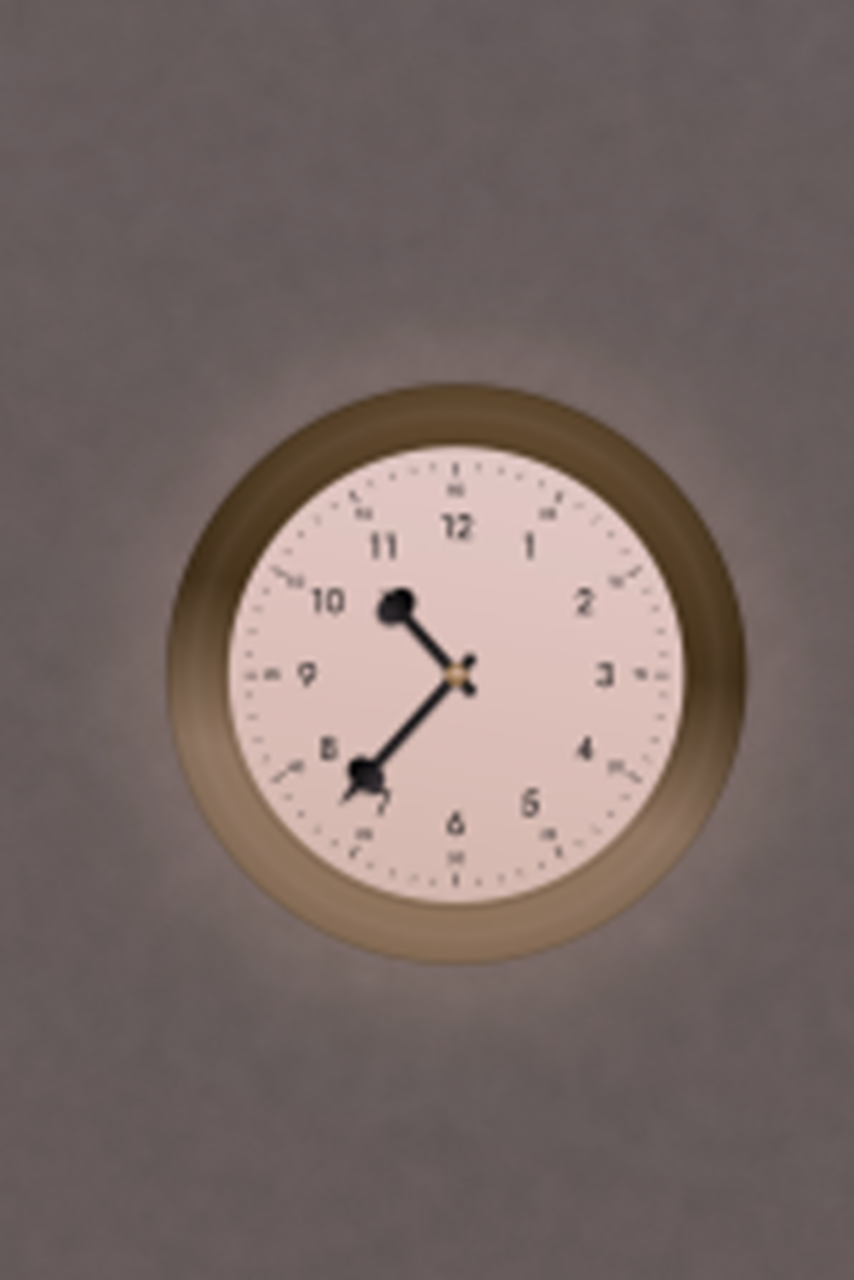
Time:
**10:37**
